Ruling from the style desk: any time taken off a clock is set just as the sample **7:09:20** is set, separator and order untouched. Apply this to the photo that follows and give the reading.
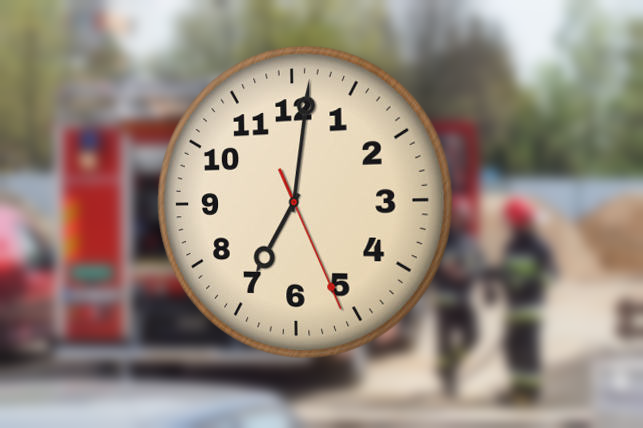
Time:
**7:01:26**
